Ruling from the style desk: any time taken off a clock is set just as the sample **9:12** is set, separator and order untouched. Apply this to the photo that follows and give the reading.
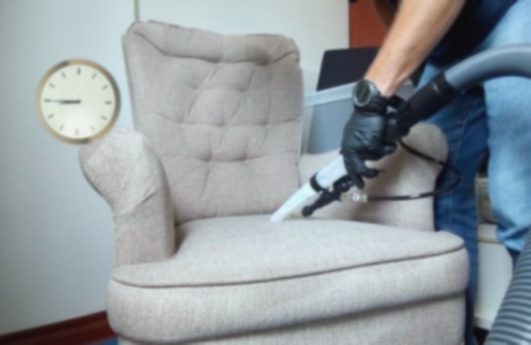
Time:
**8:45**
